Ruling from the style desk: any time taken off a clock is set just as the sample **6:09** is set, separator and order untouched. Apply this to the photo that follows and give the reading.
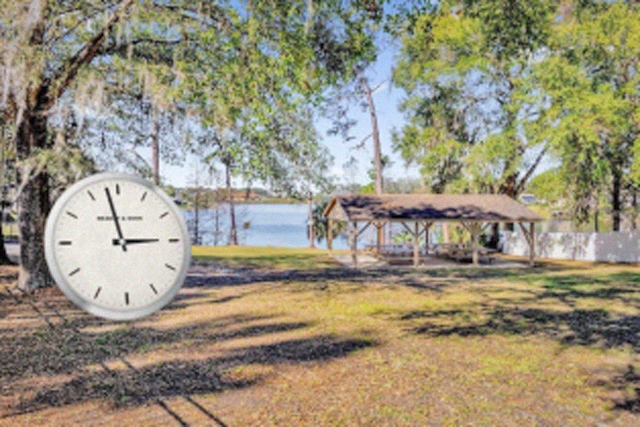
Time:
**2:58**
